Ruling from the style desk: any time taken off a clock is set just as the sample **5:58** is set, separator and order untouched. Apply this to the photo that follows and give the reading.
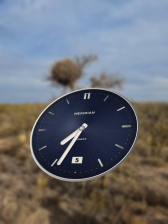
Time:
**7:34**
